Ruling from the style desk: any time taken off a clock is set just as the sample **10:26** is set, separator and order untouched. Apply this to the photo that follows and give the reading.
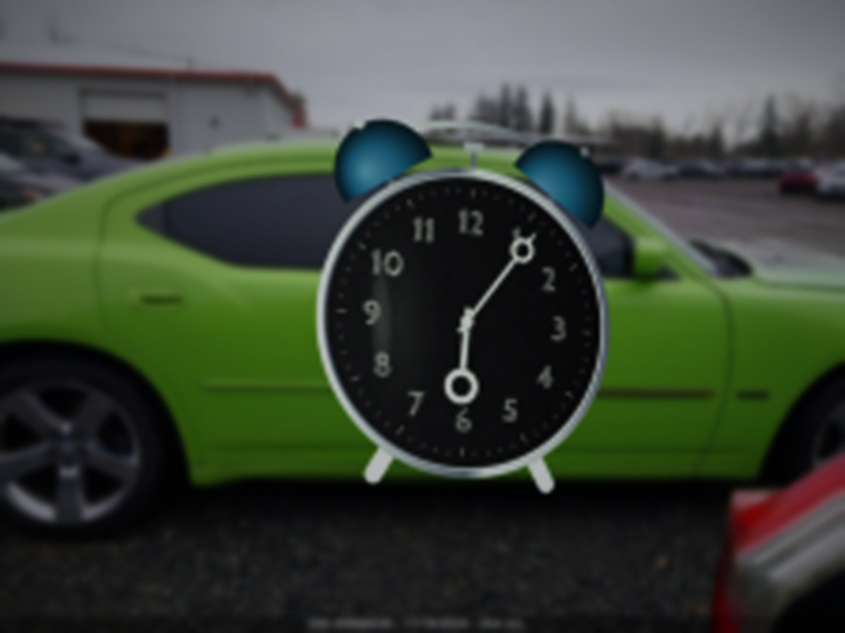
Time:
**6:06**
